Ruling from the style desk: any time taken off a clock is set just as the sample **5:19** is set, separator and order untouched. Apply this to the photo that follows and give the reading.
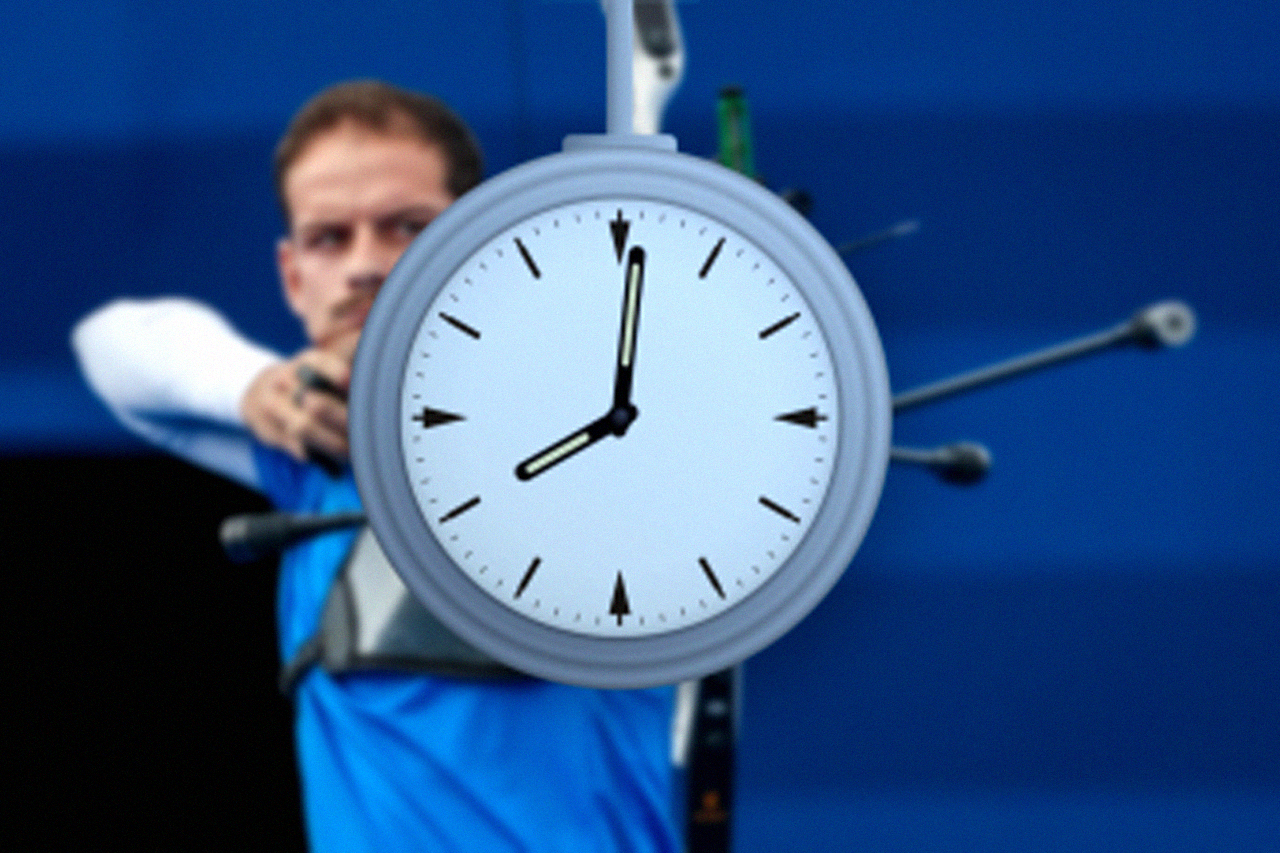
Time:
**8:01**
